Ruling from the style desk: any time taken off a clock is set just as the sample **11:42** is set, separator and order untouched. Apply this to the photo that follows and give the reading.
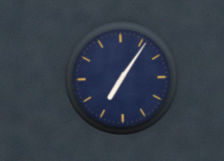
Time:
**7:06**
